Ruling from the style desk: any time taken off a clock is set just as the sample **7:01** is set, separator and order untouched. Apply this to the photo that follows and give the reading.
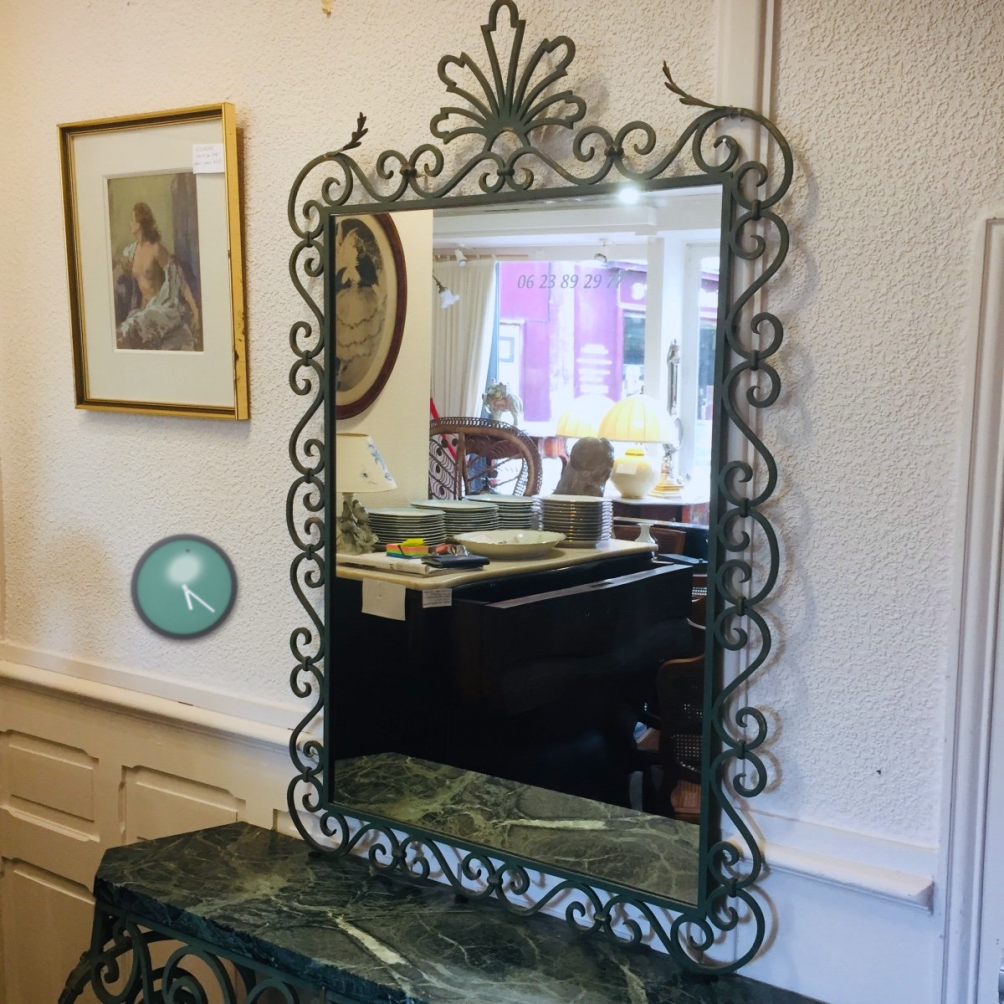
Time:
**5:21**
